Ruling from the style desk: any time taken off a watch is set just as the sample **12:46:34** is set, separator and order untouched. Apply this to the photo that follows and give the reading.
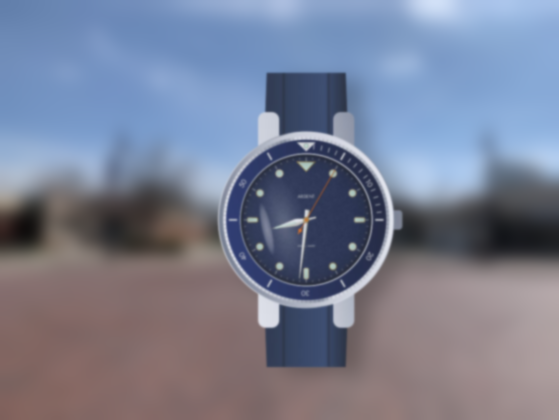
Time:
**8:31:05**
